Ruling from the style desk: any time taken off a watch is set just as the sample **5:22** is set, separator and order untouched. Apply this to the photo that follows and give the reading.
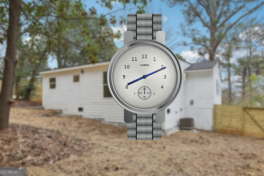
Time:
**8:11**
